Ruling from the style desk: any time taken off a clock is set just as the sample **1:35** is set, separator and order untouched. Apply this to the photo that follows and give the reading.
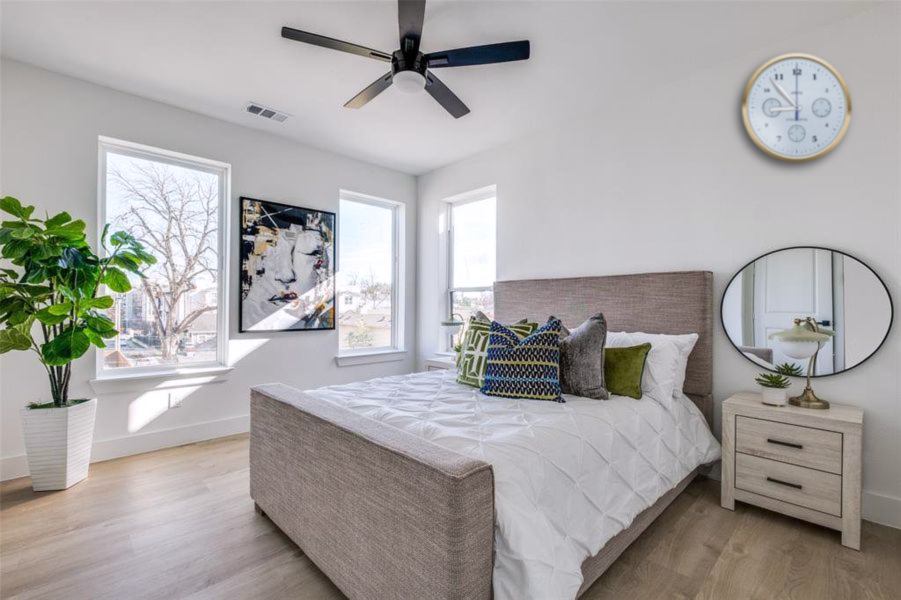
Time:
**8:53**
